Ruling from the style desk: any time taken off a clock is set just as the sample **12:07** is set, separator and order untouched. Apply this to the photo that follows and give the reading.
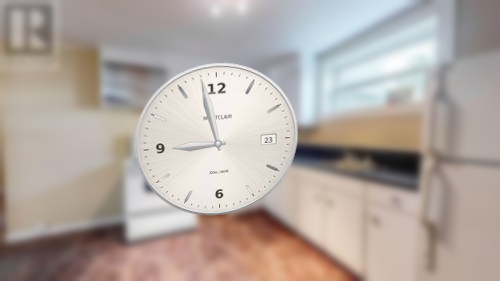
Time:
**8:58**
